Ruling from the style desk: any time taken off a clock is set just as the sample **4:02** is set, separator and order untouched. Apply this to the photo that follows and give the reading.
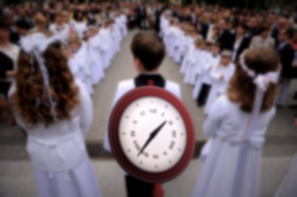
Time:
**1:37**
